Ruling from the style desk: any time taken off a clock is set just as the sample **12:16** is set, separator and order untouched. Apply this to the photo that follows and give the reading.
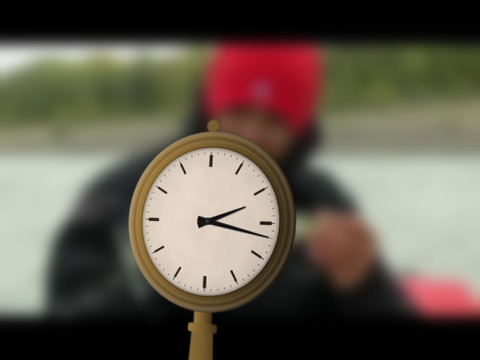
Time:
**2:17**
